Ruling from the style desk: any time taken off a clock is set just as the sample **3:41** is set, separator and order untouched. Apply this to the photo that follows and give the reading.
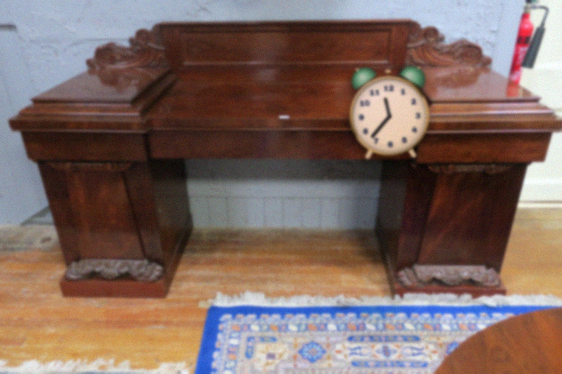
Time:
**11:37**
